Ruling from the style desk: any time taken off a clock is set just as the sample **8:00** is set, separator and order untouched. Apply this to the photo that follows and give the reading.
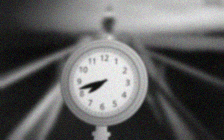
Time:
**7:42**
